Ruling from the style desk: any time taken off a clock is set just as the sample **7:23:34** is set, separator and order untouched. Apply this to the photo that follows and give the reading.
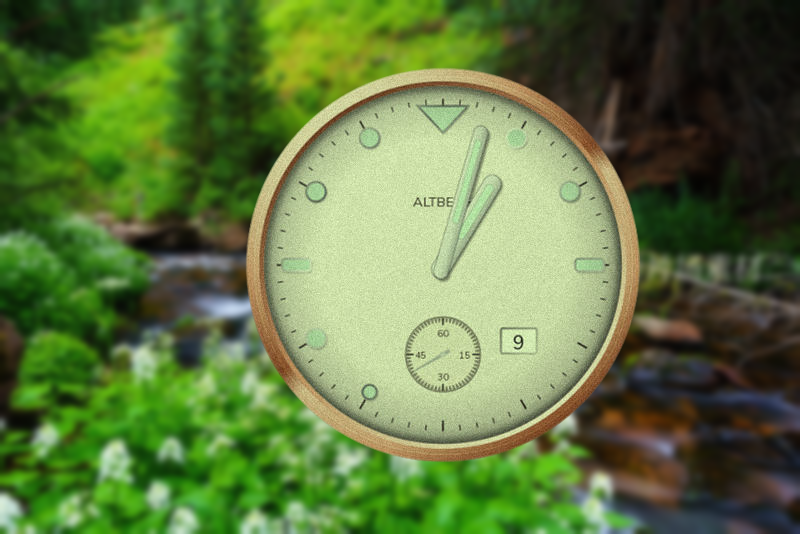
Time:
**1:02:40**
